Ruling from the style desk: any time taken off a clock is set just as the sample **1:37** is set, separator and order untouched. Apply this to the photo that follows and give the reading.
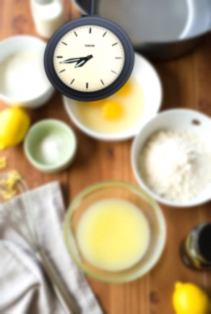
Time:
**7:43**
